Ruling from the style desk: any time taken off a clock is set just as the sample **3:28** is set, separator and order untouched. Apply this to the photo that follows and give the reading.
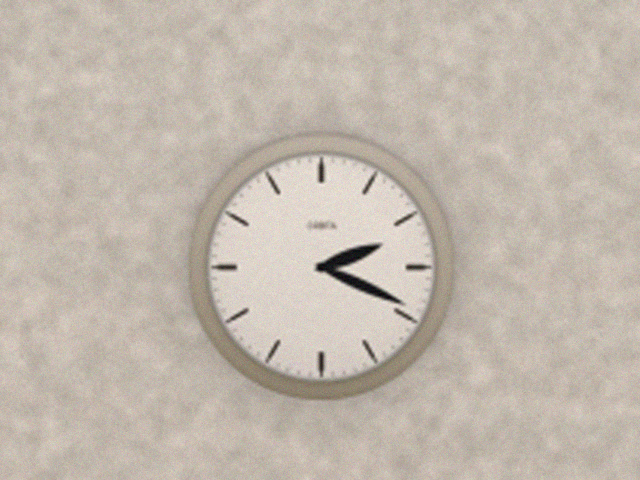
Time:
**2:19**
